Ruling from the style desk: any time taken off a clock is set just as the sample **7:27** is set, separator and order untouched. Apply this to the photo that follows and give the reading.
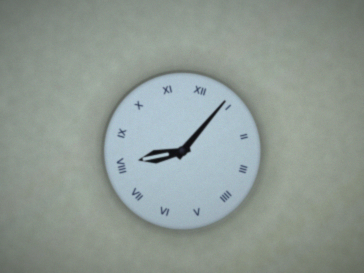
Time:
**8:04**
